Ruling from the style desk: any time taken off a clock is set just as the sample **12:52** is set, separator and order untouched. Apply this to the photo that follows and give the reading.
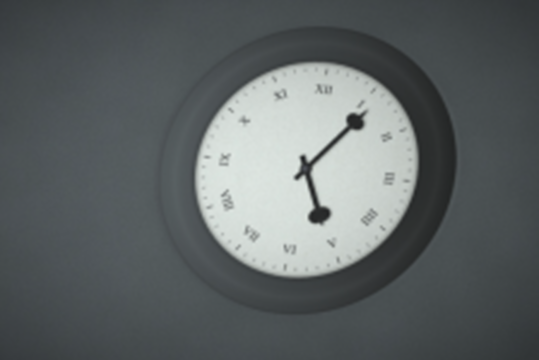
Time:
**5:06**
